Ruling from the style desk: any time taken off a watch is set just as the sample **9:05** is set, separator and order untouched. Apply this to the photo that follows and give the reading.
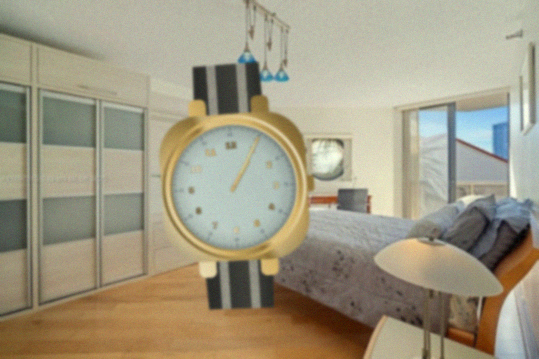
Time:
**1:05**
